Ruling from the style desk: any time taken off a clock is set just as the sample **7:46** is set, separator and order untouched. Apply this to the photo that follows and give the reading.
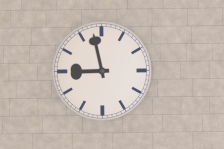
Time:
**8:58**
